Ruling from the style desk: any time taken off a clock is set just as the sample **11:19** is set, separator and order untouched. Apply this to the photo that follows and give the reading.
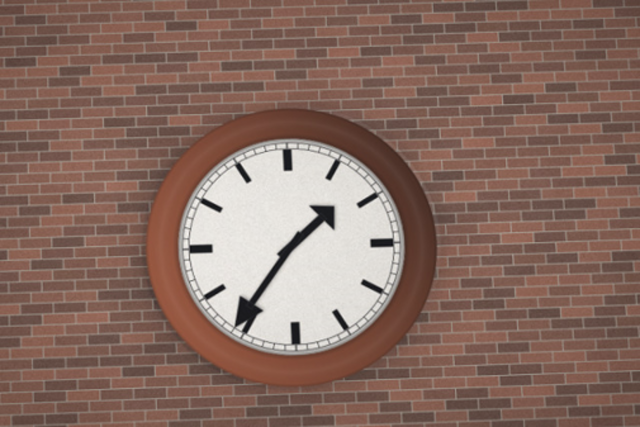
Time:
**1:36**
